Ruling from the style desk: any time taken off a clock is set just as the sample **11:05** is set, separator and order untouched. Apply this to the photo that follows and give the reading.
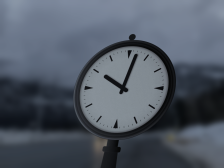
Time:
**10:02**
